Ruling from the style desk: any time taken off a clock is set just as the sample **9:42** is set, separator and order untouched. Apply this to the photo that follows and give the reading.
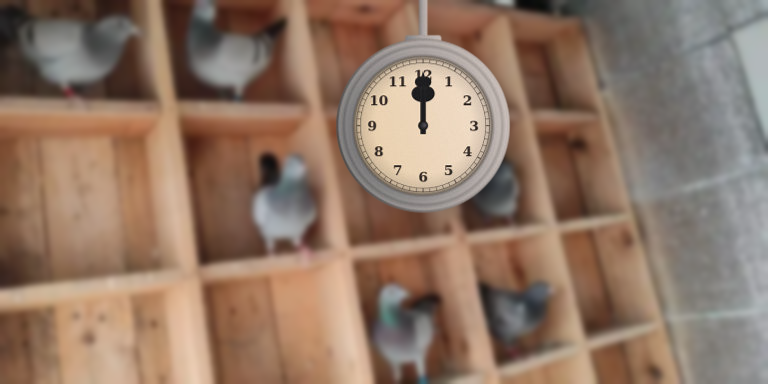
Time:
**12:00**
